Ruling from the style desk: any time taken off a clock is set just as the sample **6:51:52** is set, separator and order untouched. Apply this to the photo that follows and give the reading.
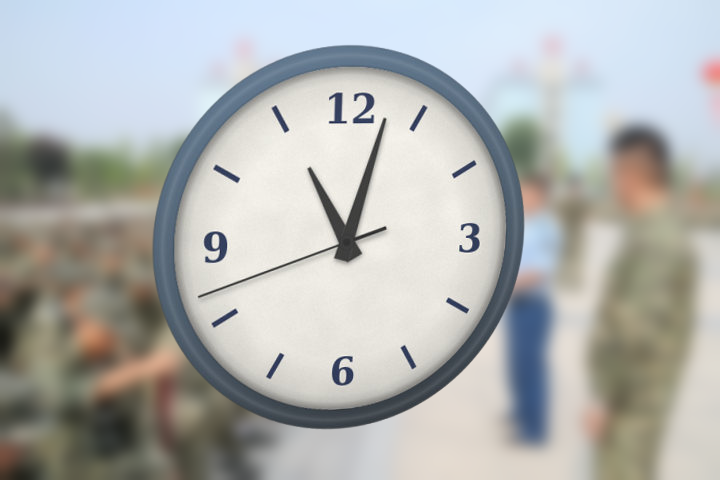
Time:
**11:02:42**
